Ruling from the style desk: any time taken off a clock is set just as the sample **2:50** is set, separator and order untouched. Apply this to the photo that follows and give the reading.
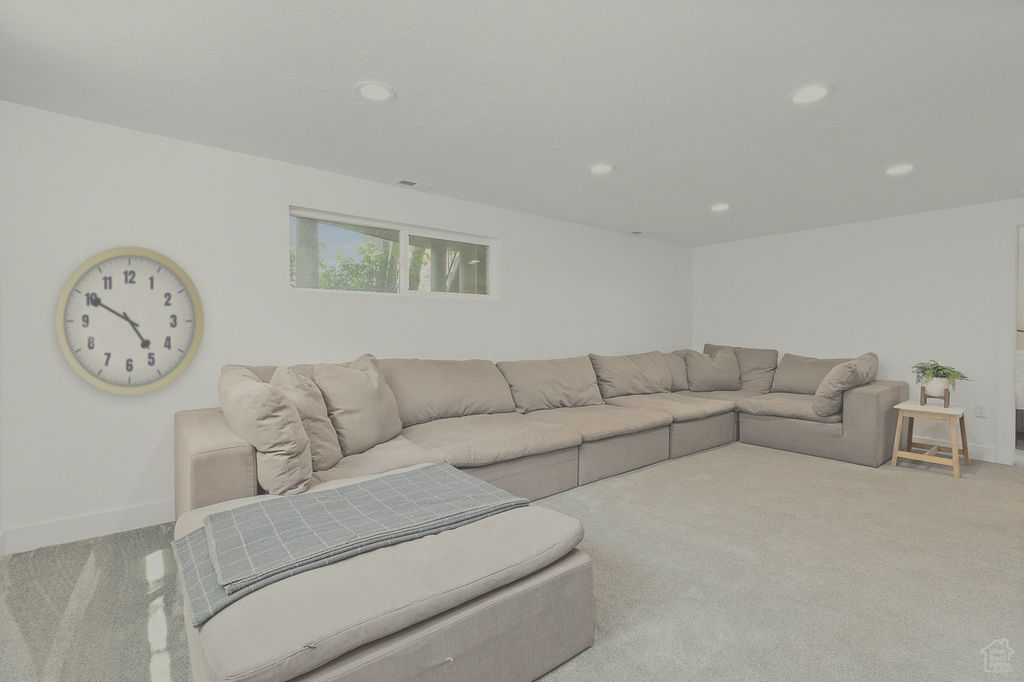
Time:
**4:50**
